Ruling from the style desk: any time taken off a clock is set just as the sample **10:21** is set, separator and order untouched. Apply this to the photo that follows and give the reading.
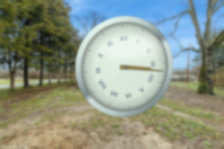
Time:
**3:17**
